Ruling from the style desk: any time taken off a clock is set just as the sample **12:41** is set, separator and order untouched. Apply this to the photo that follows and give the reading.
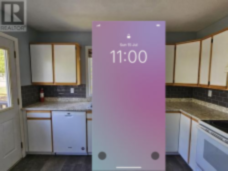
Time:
**11:00**
